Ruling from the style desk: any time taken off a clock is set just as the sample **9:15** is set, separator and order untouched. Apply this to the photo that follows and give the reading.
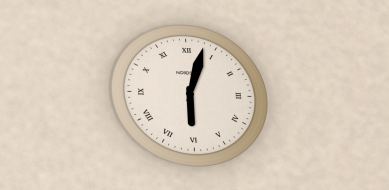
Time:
**6:03**
